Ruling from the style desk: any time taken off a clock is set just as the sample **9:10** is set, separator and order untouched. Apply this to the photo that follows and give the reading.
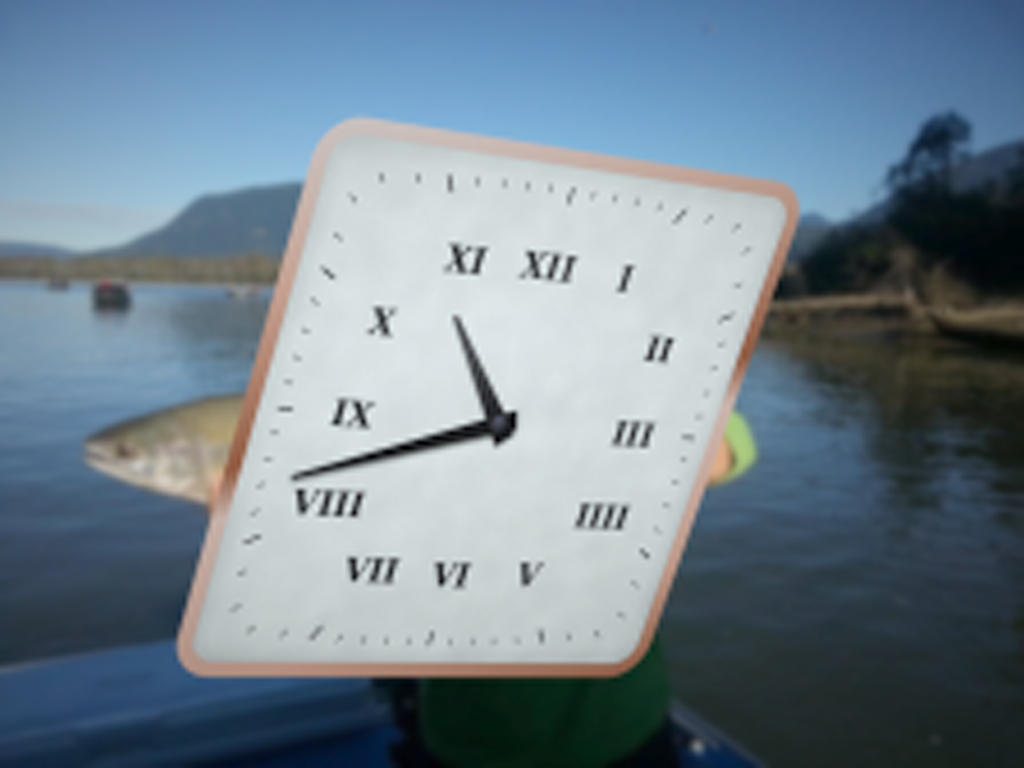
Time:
**10:42**
